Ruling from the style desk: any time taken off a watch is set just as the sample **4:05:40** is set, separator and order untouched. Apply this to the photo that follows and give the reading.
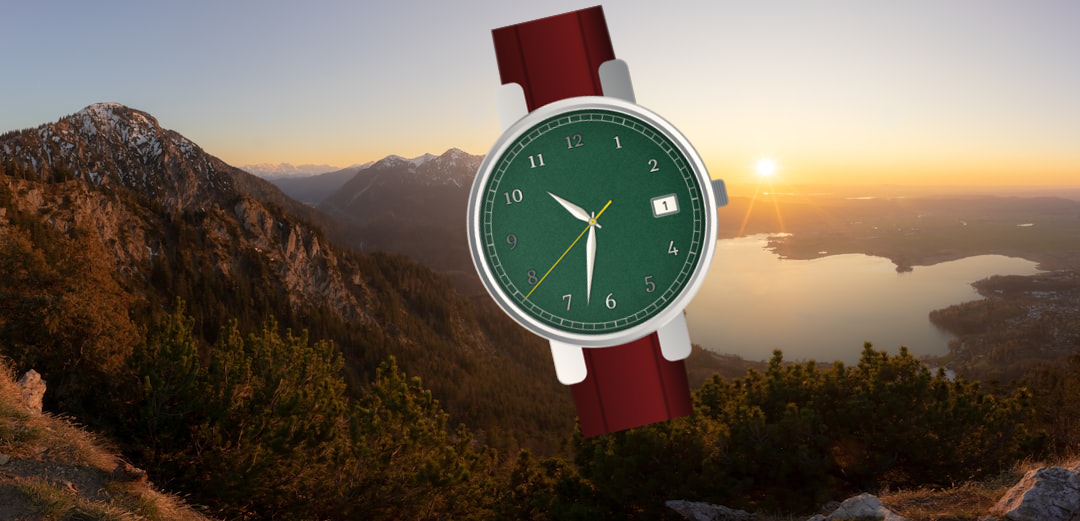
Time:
**10:32:39**
